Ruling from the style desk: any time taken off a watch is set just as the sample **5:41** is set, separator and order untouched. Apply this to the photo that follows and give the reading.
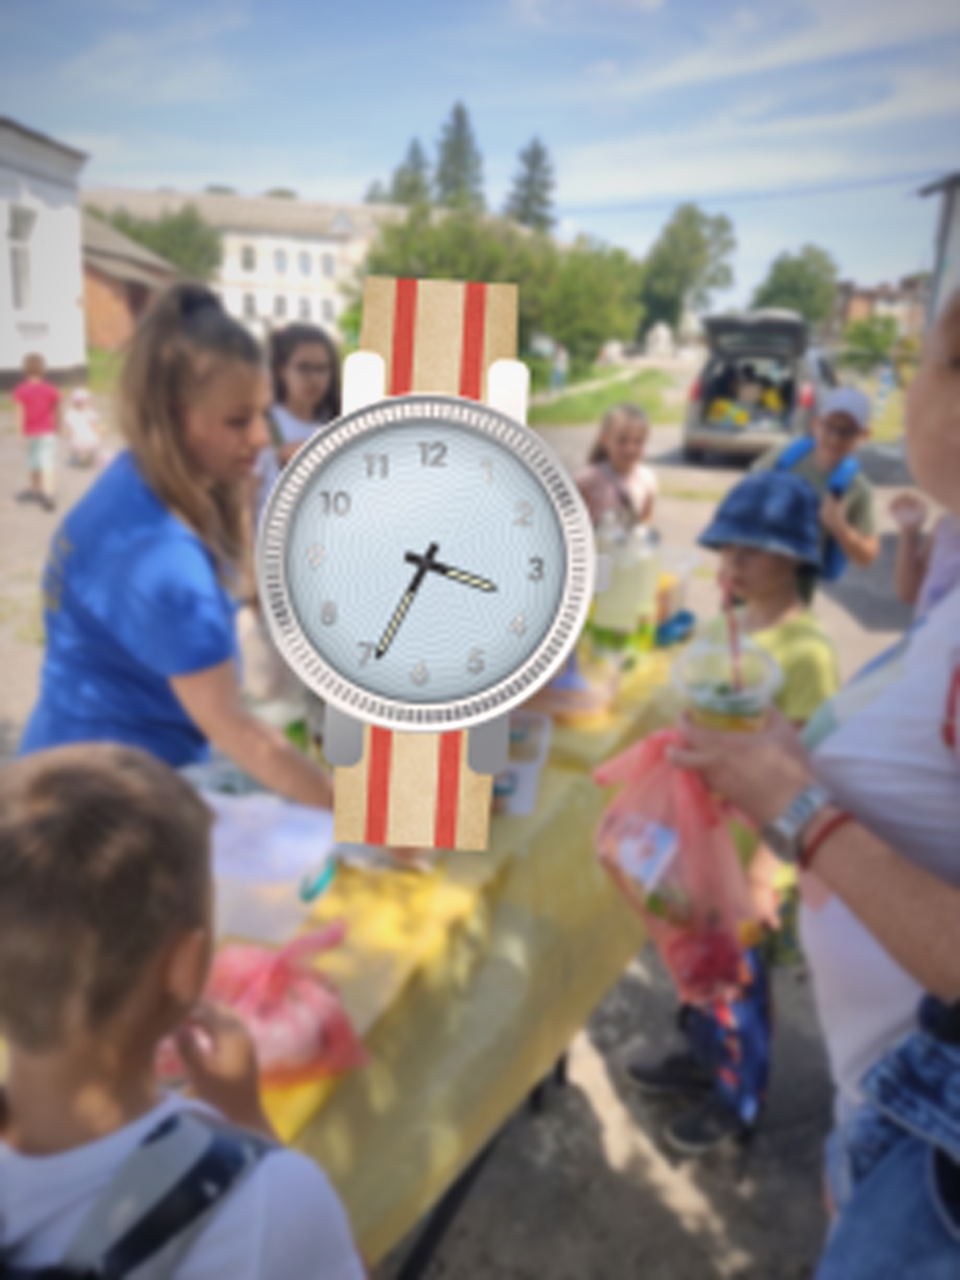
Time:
**3:34**
